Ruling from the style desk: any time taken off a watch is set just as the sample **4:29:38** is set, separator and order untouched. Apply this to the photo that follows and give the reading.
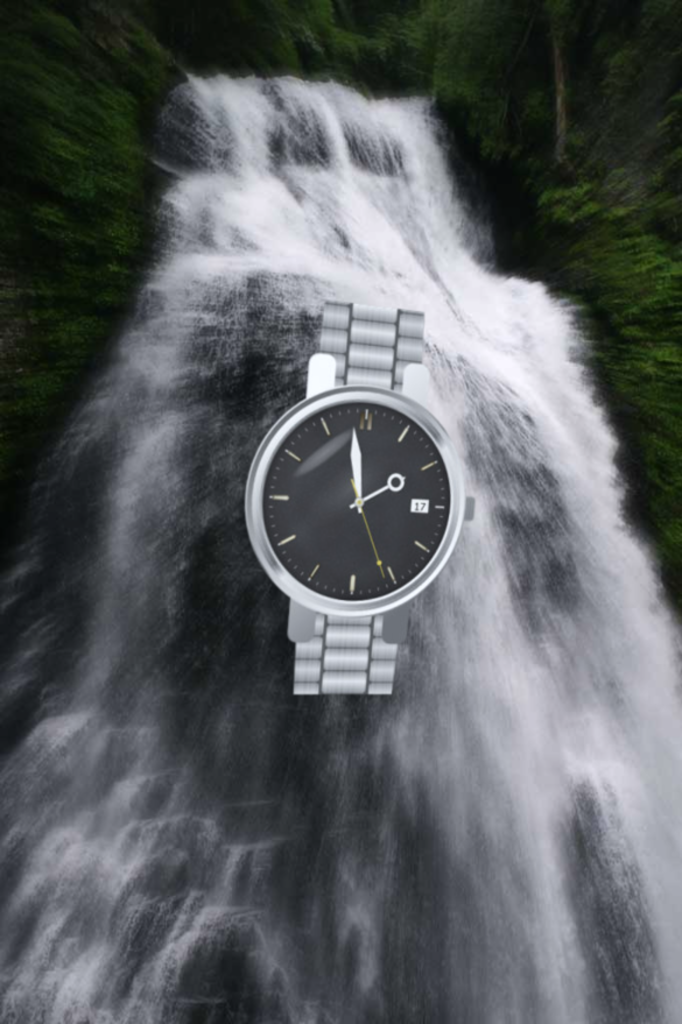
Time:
**1:58:26**
